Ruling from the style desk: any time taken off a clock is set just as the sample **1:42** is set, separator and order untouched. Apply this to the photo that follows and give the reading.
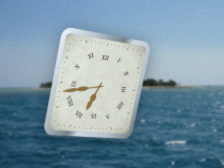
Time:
**6:43**
